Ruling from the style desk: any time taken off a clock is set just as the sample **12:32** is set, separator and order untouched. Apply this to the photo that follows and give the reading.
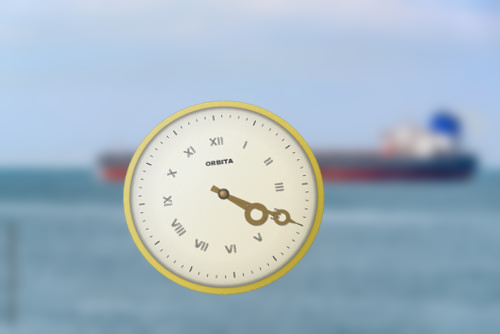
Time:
**4:20**
